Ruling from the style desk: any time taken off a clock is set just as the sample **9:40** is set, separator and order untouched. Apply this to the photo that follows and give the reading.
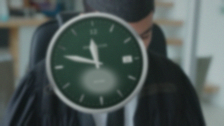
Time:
**11:48**
